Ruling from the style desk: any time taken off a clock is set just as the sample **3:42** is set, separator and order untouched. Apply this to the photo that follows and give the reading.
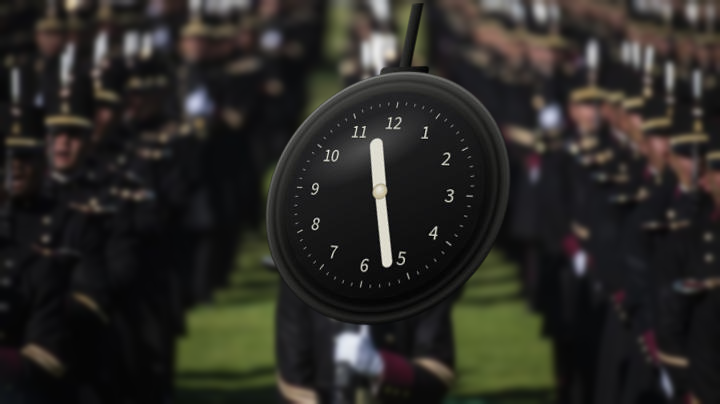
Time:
**11:27**
